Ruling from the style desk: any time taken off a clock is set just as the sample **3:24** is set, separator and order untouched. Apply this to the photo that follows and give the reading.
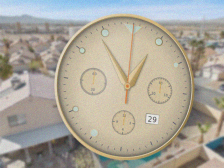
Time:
**12:54**
